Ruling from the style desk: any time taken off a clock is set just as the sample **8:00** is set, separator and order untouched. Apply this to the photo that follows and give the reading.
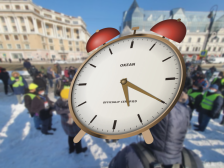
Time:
**5:20**
